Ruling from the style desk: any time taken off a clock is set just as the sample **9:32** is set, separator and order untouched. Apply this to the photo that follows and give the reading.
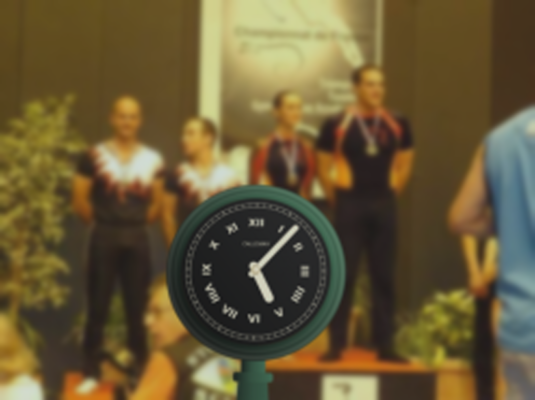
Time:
**5:07**
